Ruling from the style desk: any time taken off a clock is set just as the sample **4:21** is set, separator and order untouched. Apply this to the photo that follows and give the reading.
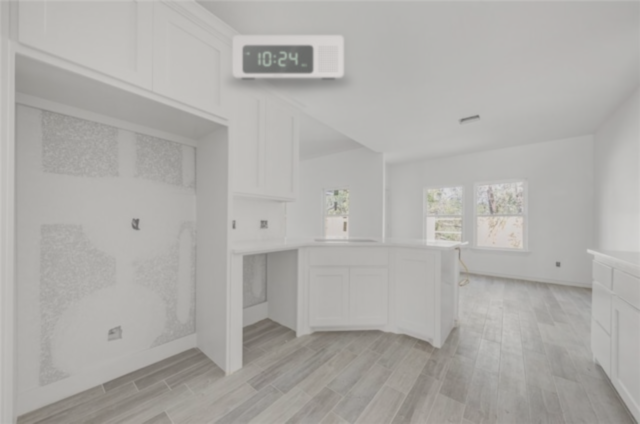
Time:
**10:24**
